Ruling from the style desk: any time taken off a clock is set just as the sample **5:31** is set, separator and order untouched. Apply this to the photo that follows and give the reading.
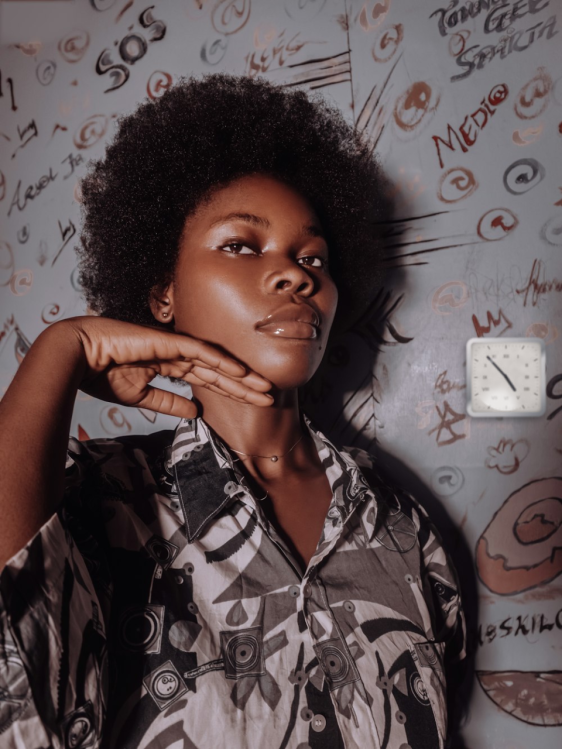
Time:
**4:53**
